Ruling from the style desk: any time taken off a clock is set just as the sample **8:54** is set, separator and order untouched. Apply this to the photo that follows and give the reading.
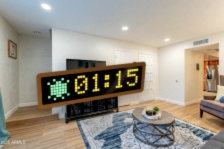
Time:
**1:15**
